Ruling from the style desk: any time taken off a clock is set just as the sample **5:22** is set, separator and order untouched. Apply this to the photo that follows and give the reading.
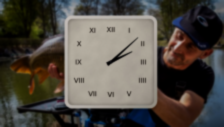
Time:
**2:08**
